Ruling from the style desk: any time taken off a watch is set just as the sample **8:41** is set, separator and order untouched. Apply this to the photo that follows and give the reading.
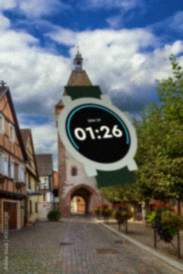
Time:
**1:26**
